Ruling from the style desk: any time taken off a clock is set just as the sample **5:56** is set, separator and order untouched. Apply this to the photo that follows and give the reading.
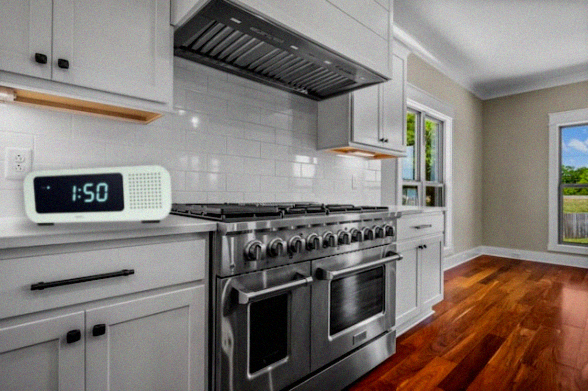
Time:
**1:50**
